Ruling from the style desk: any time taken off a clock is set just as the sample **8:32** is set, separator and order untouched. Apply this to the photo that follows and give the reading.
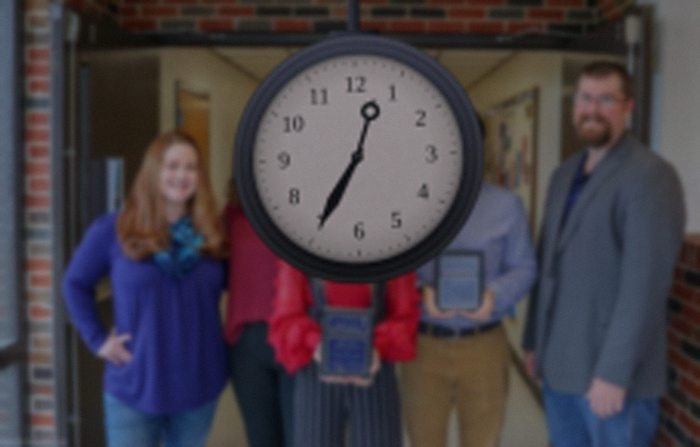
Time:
**12:35**
